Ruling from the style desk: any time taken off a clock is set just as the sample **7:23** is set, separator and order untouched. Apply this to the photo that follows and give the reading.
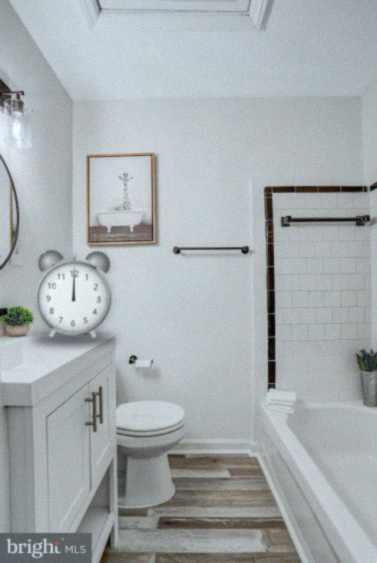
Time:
**12:00**
